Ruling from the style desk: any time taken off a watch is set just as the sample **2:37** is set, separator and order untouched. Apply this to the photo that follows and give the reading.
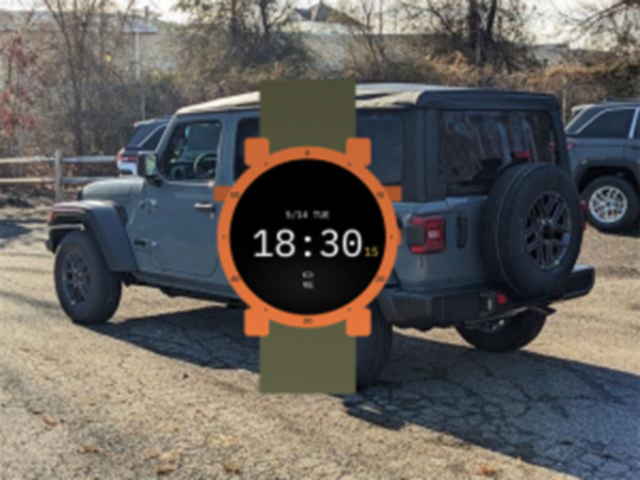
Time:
**18:30**
